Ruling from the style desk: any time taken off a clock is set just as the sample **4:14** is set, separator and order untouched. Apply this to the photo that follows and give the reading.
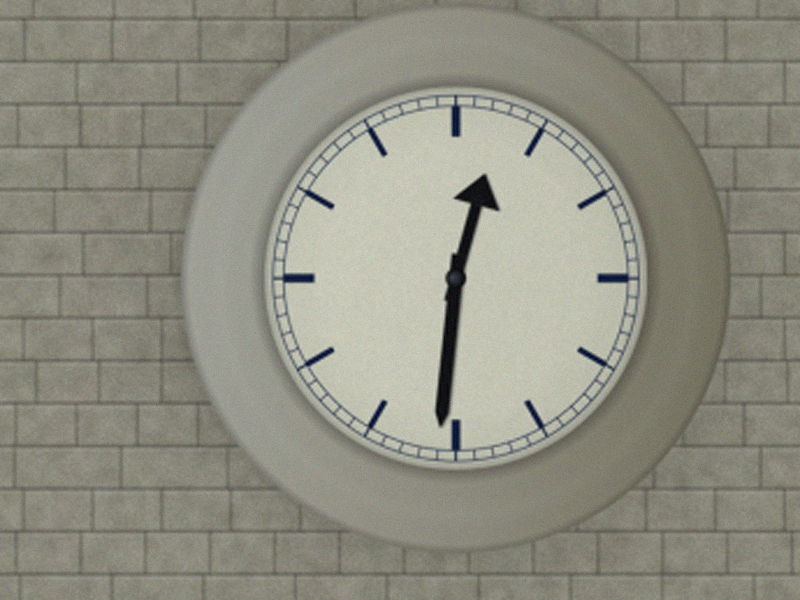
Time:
**12:31**
